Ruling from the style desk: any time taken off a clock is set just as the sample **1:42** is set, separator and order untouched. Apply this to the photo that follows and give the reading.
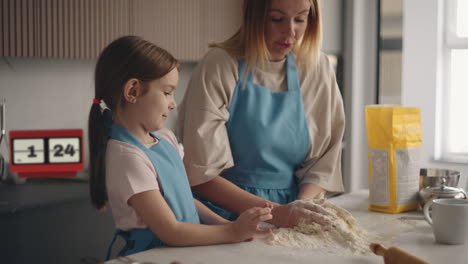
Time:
**1:24**
